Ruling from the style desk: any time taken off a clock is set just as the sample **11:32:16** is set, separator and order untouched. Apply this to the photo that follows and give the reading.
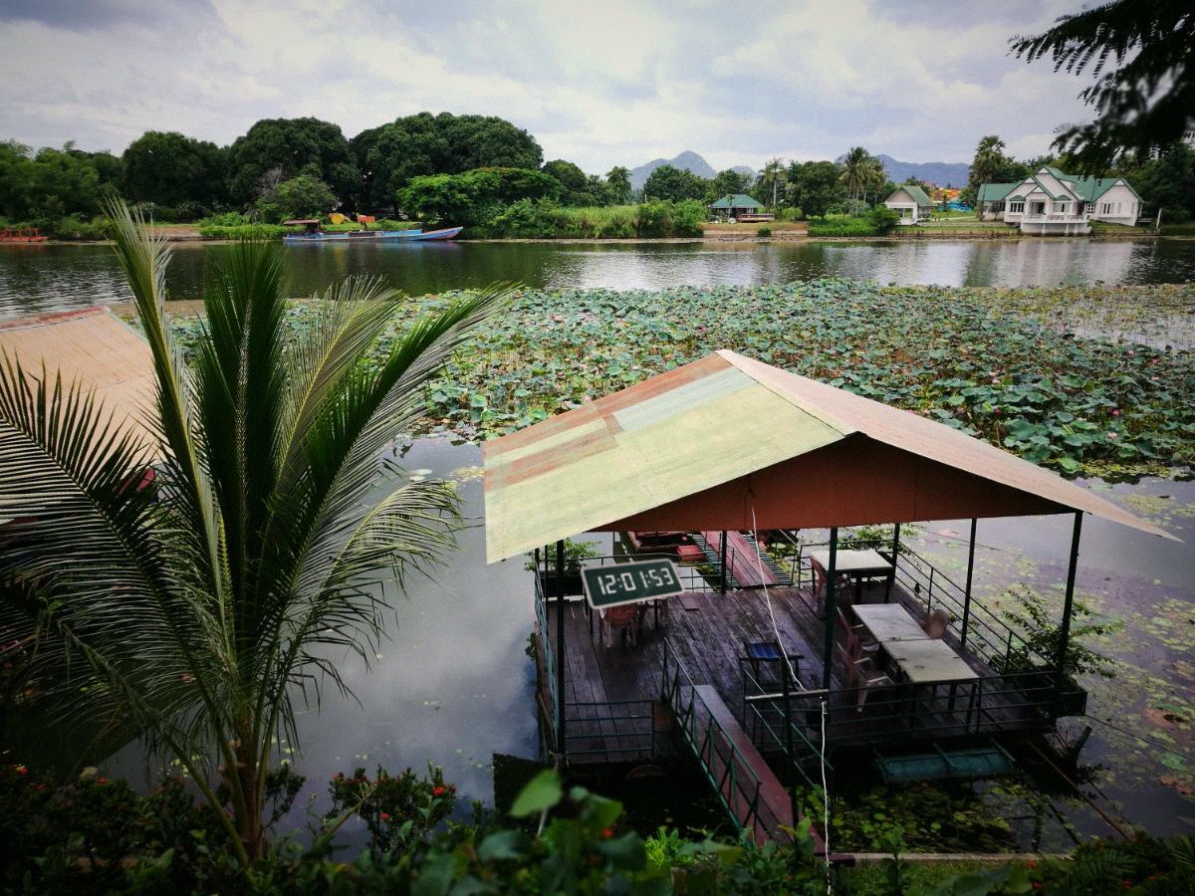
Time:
**12:01:53**
